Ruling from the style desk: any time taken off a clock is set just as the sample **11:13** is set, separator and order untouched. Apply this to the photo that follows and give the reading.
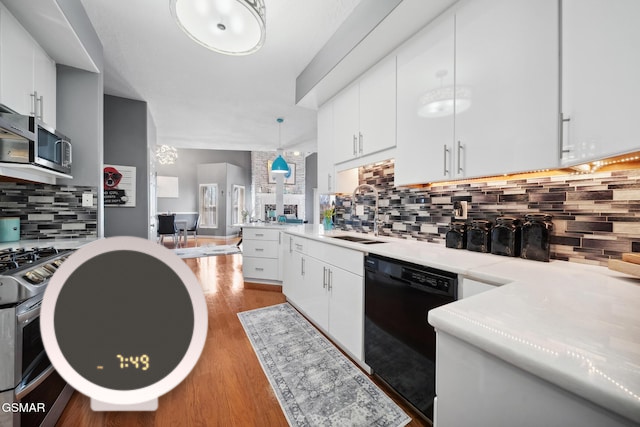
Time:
**7:49**
